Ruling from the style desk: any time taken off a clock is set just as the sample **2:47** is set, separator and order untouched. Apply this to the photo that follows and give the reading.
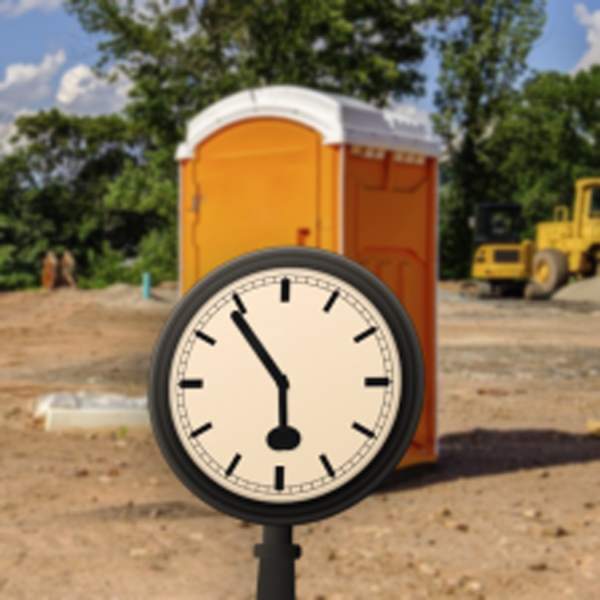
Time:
**5:54**
